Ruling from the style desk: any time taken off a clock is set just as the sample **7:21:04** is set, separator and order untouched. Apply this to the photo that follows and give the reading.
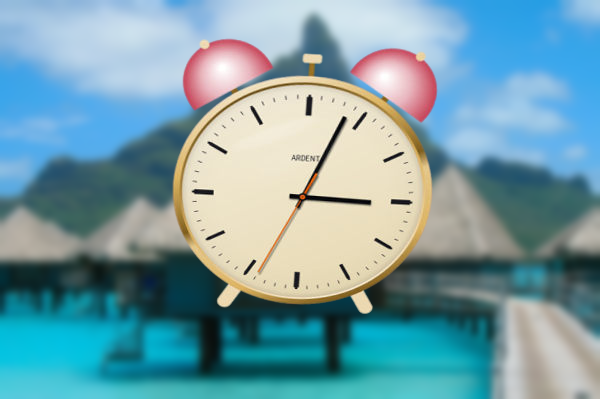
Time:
**3:03:34**
